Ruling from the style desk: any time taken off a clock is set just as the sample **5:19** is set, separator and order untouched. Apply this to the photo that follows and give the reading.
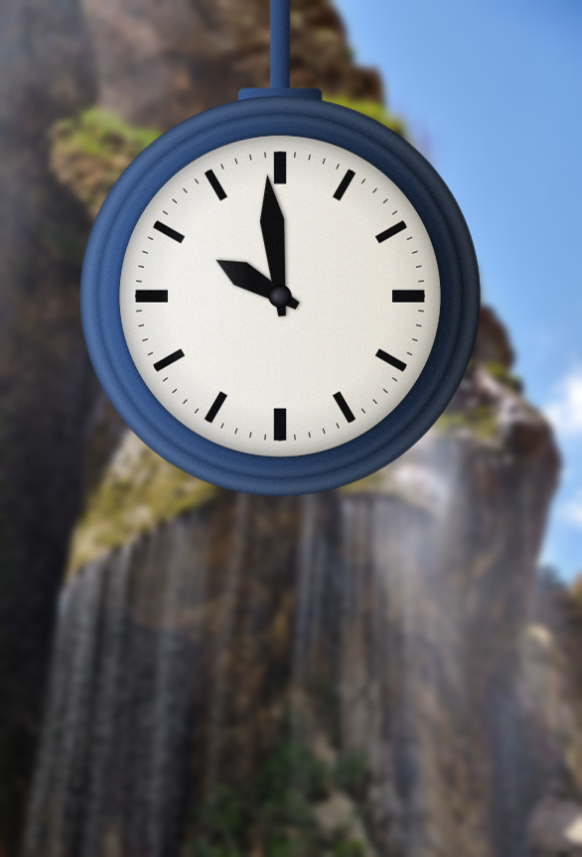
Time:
**9:59**
